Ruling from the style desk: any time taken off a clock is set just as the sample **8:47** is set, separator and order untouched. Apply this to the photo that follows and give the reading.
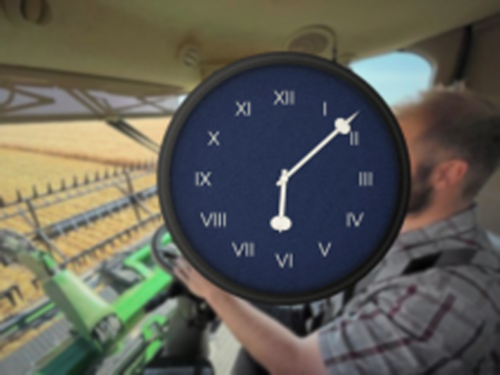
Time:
**6:08**
